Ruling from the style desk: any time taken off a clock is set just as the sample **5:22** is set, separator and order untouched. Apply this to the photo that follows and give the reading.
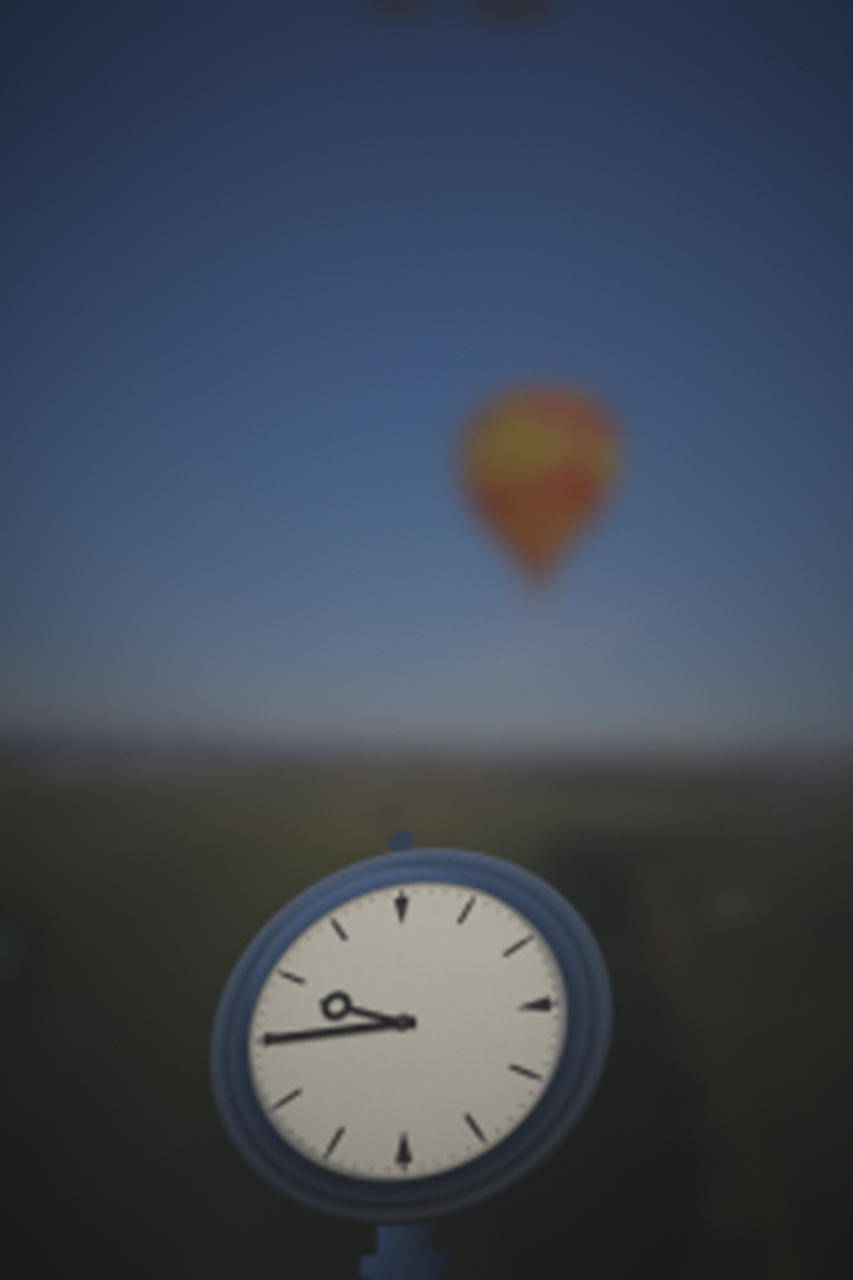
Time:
**9:45**
